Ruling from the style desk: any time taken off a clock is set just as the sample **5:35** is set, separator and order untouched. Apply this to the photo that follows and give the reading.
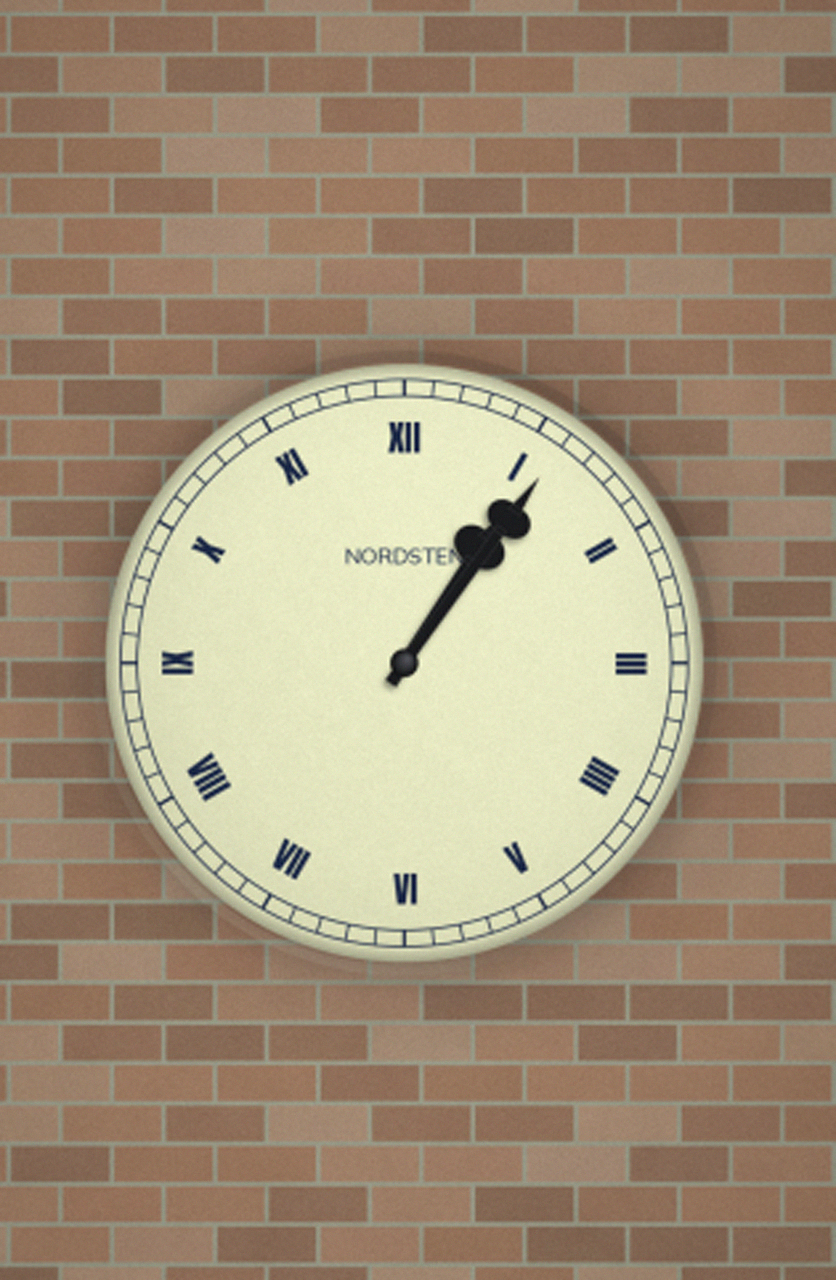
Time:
**1:06**
